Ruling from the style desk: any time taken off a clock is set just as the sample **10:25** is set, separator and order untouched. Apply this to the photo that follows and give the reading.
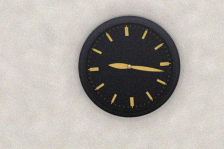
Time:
**9:17**
